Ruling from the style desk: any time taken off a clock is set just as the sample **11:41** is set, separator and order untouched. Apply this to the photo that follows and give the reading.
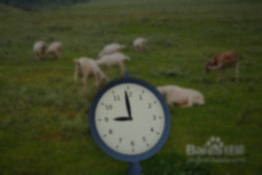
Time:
**8:59**
